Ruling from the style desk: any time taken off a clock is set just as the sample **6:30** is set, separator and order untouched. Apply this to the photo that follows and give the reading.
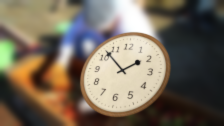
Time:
**1:52**
